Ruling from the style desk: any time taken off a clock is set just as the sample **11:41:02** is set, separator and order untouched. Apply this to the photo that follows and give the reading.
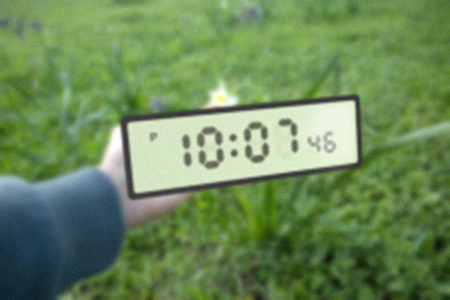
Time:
**10:07:46**
